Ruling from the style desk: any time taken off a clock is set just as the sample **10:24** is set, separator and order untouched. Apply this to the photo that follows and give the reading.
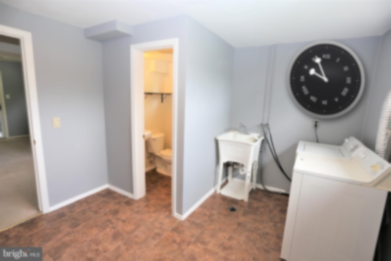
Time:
**9:56**
